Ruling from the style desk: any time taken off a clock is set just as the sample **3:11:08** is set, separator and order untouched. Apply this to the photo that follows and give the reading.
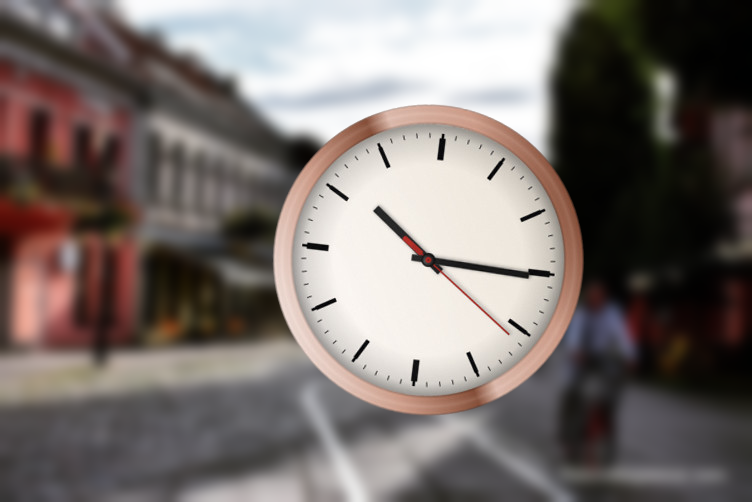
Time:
**10:15:21**
